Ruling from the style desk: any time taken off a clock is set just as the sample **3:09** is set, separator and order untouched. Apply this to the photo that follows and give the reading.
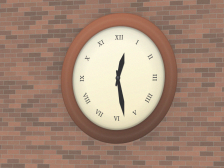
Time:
**12:28**
